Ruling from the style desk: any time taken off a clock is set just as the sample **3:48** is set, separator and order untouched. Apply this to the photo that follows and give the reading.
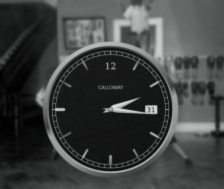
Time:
**2:16**
